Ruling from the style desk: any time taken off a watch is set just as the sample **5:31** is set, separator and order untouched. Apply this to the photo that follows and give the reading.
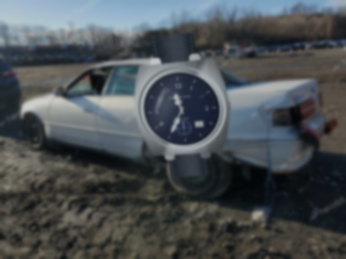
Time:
**11:35**
